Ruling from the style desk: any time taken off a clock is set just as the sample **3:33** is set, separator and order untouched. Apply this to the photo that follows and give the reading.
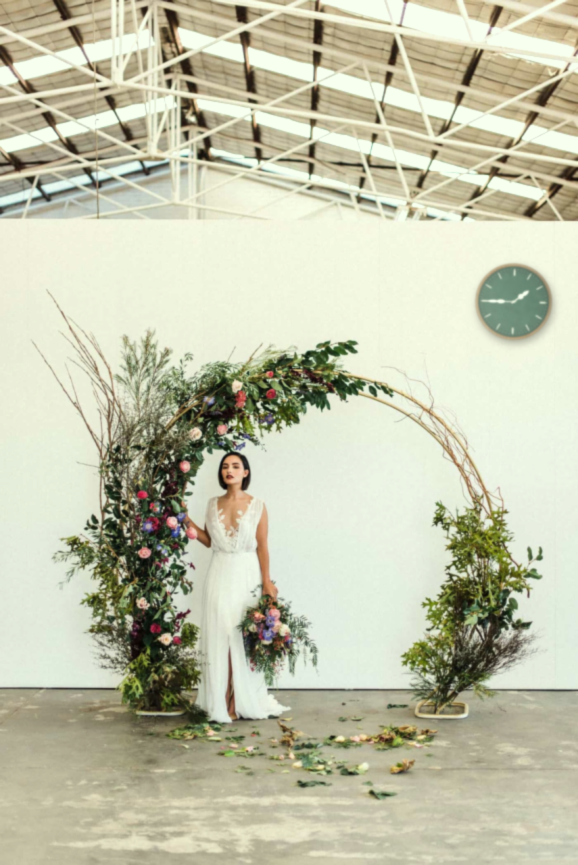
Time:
**1:45**
